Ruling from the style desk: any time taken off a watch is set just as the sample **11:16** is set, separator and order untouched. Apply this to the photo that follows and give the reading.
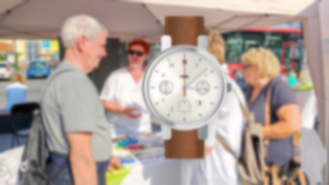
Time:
**3:08**
